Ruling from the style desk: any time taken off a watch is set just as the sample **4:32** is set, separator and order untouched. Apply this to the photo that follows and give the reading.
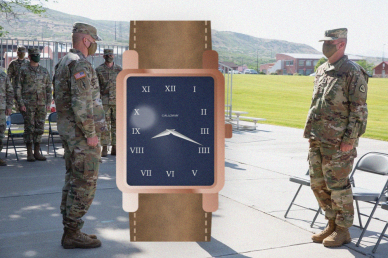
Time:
**8:19**
